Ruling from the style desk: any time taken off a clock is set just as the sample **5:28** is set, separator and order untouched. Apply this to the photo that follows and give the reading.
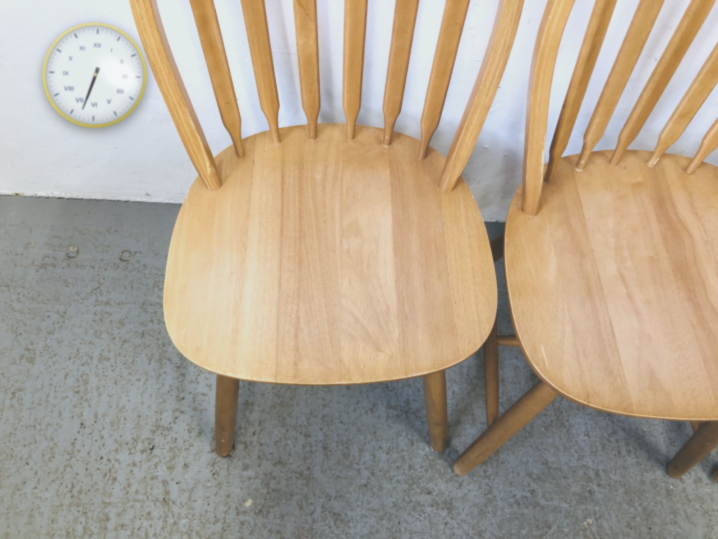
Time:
**6:33**
